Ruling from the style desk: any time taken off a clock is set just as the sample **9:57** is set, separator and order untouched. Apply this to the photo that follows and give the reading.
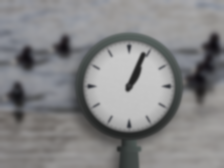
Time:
**1:04**
